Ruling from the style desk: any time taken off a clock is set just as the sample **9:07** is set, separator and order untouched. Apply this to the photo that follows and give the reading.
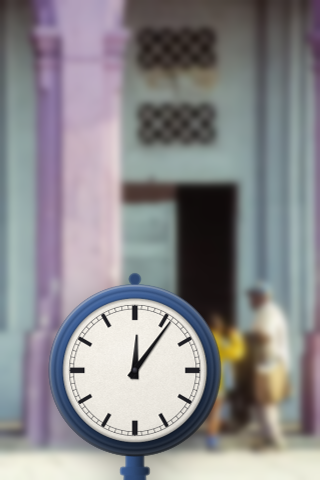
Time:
**12:06**
